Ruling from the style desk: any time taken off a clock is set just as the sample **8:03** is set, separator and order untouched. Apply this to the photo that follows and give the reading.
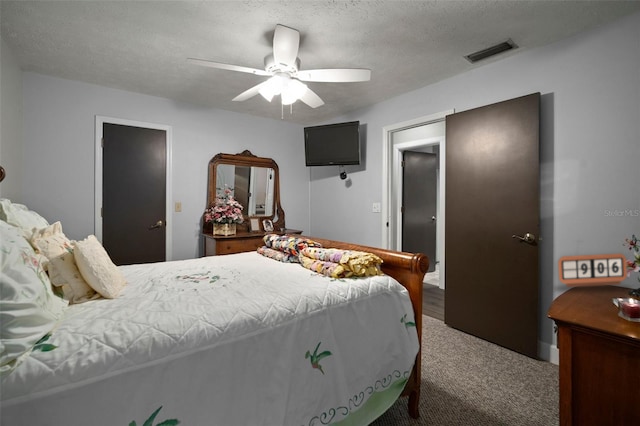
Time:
**9:06**
